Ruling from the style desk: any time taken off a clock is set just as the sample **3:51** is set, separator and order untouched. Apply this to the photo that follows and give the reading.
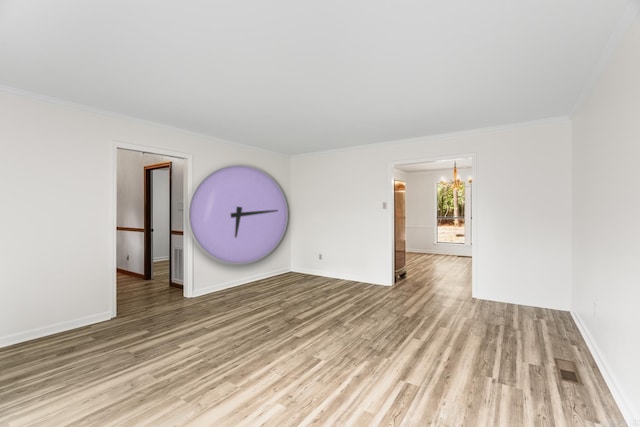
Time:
**6:14**
